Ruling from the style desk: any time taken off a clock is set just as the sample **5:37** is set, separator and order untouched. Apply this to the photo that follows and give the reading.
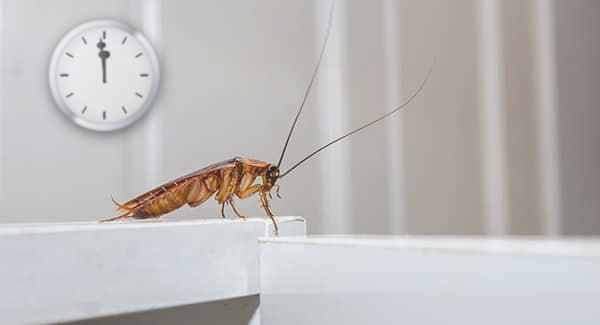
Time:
**11:59**
